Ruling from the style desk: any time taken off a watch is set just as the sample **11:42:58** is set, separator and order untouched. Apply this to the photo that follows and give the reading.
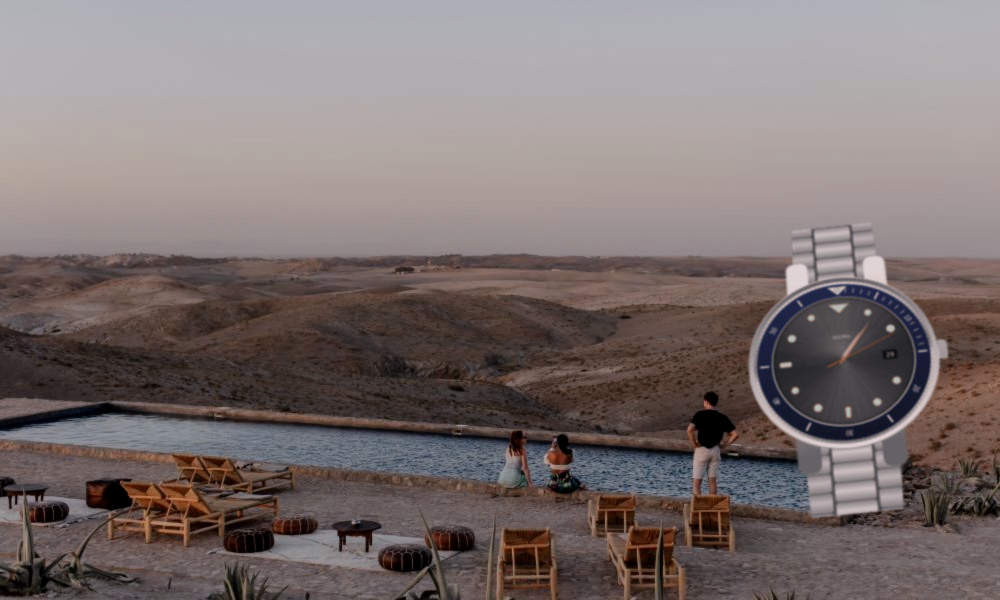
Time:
**1:06:11**
